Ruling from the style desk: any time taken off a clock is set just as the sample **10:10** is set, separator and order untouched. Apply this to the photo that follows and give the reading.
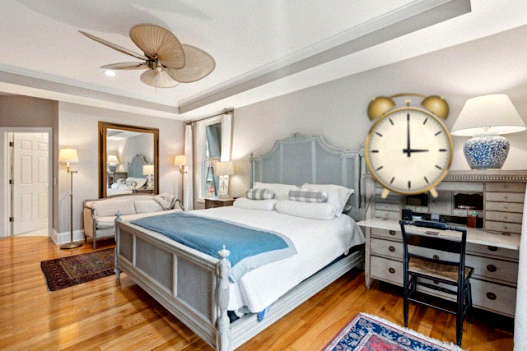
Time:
**3:00**
